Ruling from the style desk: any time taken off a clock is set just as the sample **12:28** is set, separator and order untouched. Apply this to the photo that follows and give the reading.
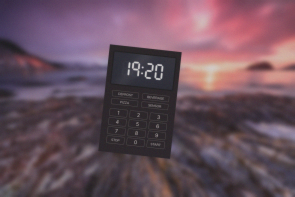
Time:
**19:20**
